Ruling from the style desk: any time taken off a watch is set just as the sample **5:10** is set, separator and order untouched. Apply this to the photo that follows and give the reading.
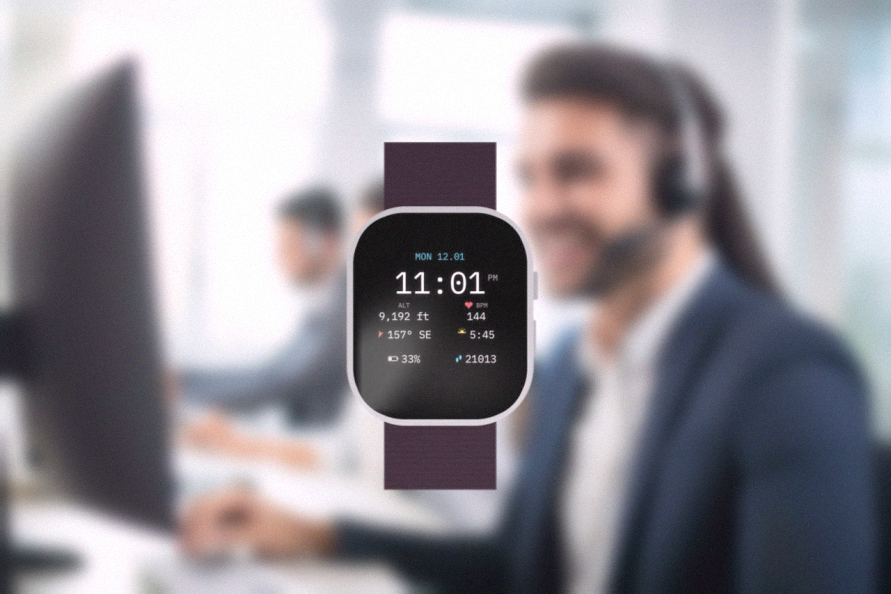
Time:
**11:01**
